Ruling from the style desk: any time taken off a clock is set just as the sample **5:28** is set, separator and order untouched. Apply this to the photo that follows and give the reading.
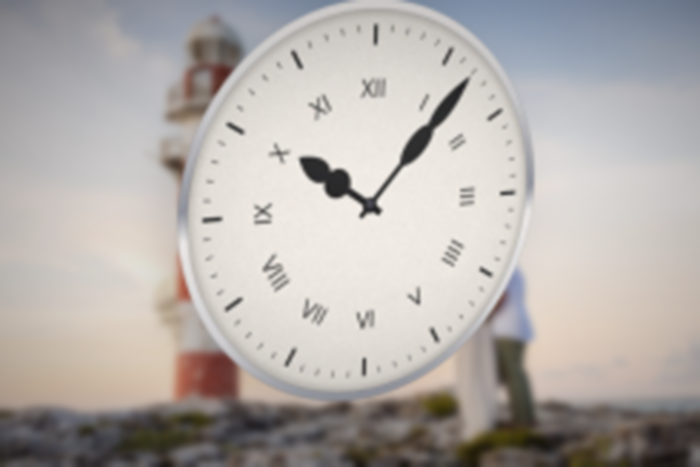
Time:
**10:07**
